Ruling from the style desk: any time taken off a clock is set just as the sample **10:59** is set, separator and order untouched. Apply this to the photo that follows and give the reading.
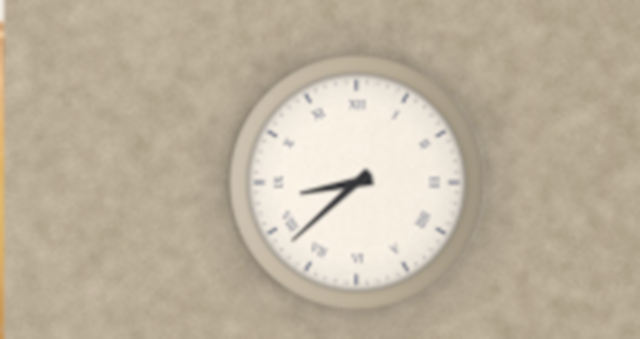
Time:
**8:38**
